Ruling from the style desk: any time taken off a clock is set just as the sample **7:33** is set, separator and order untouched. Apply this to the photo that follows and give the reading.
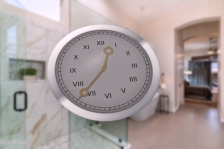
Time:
**12:37**
